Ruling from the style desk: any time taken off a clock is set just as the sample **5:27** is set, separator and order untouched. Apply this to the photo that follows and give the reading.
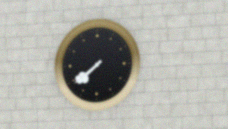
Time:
**7:39**
